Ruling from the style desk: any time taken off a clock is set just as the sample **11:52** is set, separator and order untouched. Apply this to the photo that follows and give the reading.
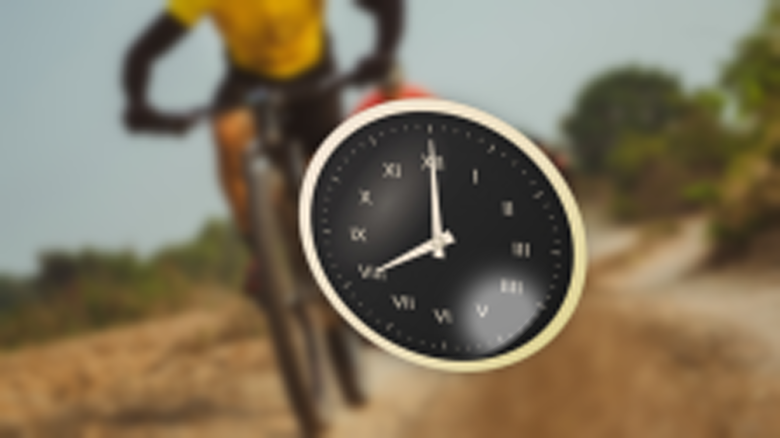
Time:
**8:00**
